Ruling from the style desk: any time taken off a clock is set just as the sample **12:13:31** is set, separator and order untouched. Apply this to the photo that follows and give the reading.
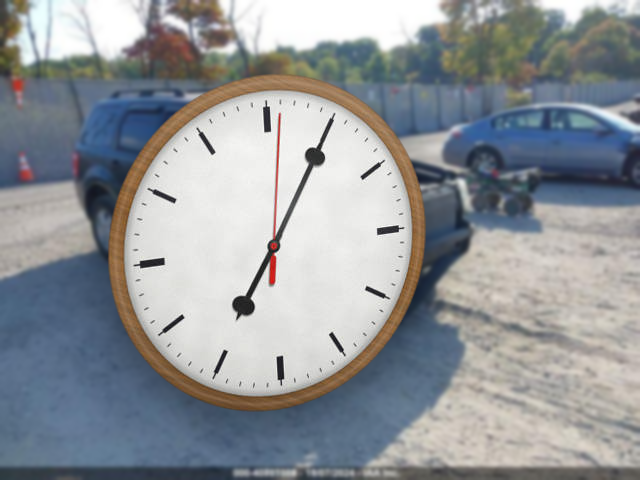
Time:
**7:05:01**
